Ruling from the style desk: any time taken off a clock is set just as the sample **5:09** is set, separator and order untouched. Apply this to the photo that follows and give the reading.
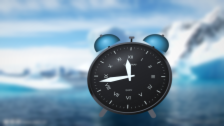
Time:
**11:43**
